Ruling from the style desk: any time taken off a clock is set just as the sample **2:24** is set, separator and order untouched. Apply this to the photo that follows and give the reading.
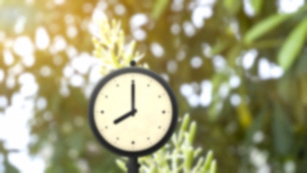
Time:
**8:00**
